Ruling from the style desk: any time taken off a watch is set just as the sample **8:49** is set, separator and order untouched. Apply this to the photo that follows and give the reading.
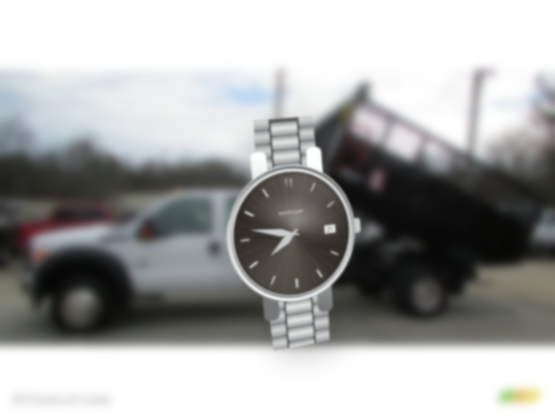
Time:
**7:47**
